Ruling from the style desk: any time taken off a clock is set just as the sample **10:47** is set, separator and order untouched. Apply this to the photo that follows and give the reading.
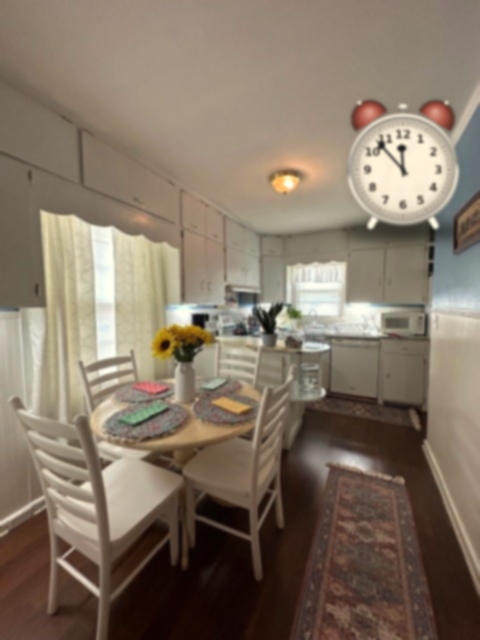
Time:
**11:53**
